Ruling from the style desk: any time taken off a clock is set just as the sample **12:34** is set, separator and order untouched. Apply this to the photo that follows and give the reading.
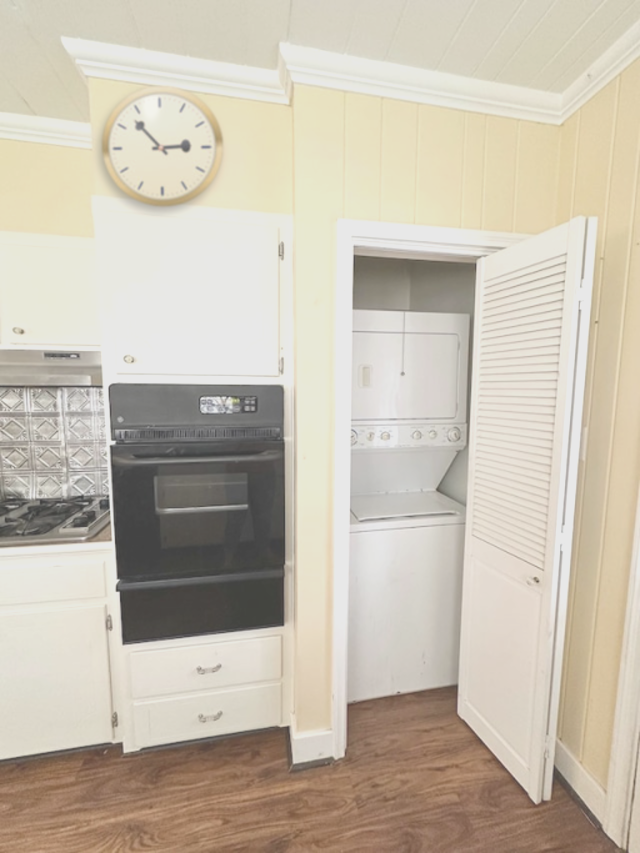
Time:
**2:53**
